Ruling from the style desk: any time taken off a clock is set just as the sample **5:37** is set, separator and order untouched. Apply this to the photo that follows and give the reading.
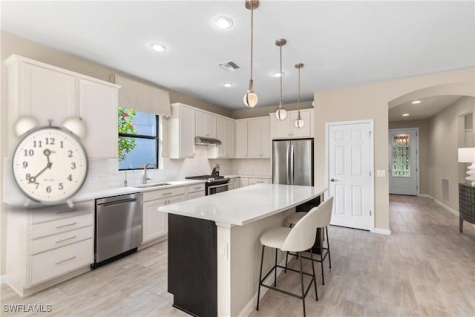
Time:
**11:38**
